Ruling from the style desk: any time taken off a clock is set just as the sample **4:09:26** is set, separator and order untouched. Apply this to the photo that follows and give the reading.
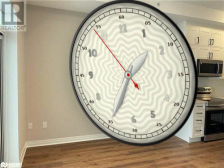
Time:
**1:34:54**
